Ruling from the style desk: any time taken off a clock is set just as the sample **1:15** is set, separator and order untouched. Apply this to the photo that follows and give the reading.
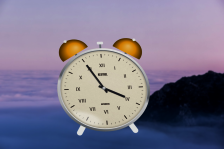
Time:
**3:55**
